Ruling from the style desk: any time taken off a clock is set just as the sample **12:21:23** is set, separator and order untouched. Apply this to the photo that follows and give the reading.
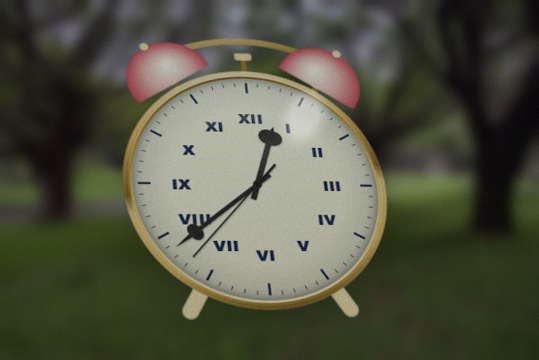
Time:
**12:38:37**
